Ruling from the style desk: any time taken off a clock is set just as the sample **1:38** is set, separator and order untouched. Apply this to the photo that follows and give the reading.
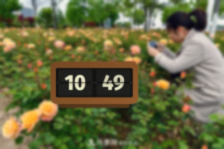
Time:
**10:49**
